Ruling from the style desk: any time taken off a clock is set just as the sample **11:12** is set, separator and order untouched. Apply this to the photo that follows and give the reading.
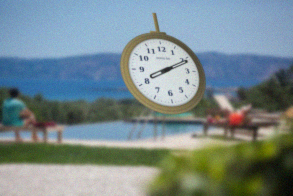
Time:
**8:11**
